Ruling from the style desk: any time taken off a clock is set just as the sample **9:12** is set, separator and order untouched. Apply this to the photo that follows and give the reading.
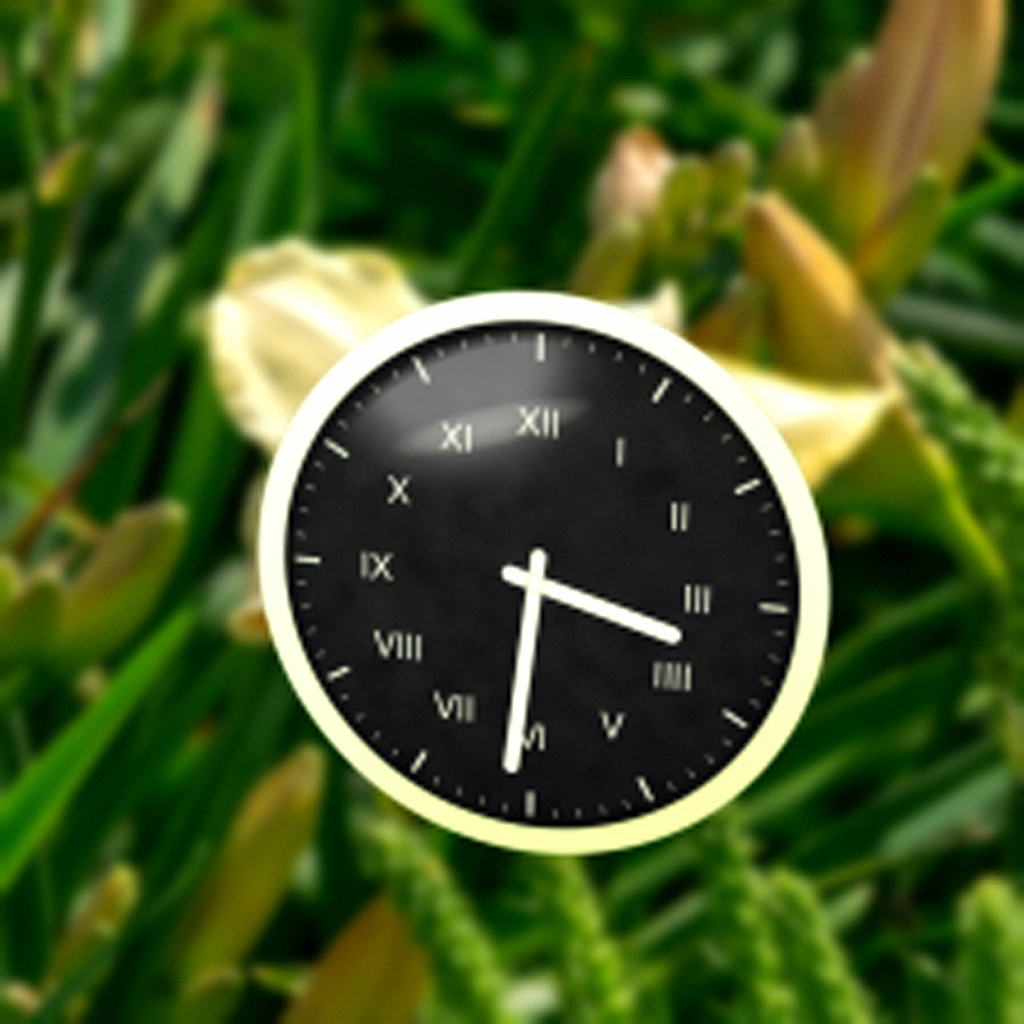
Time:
**3:31**
